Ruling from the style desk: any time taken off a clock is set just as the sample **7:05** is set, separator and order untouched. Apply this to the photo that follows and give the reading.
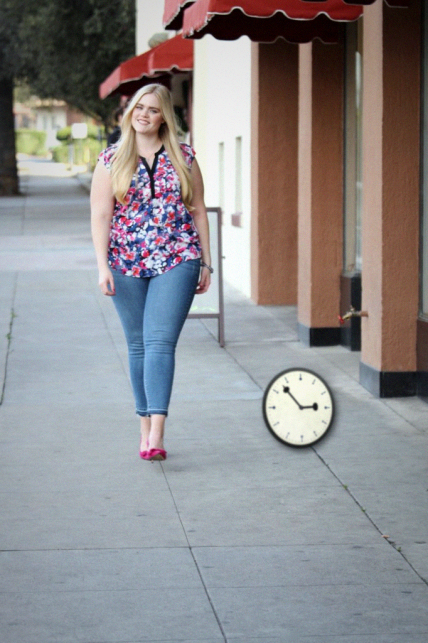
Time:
**2:53**
